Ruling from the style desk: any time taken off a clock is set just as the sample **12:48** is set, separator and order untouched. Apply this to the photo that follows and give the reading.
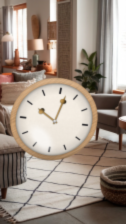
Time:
**10:02**
